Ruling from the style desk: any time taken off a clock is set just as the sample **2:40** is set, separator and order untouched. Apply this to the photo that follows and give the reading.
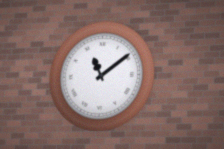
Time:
**11:09**
